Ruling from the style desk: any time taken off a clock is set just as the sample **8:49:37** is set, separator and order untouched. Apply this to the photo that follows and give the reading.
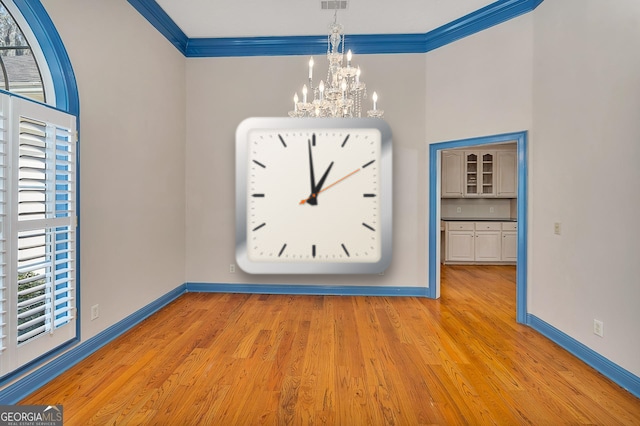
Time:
**12:59:10**
